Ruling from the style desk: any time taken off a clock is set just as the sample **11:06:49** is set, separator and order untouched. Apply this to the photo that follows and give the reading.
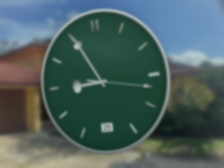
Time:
**8:55:17**
